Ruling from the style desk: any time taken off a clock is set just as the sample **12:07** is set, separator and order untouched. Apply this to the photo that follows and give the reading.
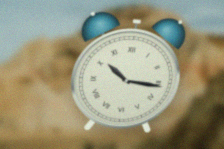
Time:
**10:16**
